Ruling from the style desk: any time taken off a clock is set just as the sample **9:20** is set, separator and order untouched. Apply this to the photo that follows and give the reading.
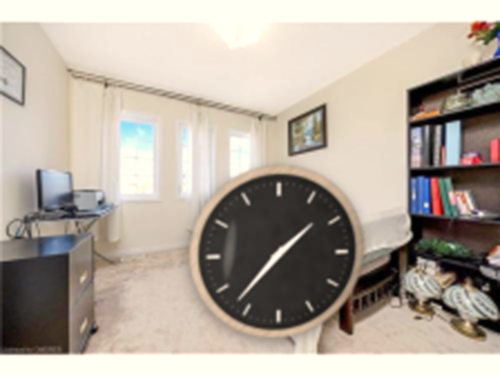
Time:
**1:37**
